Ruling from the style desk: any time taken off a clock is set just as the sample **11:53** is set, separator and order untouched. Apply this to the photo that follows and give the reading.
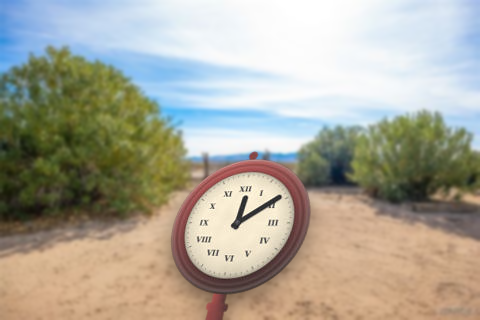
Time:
**12:09**
